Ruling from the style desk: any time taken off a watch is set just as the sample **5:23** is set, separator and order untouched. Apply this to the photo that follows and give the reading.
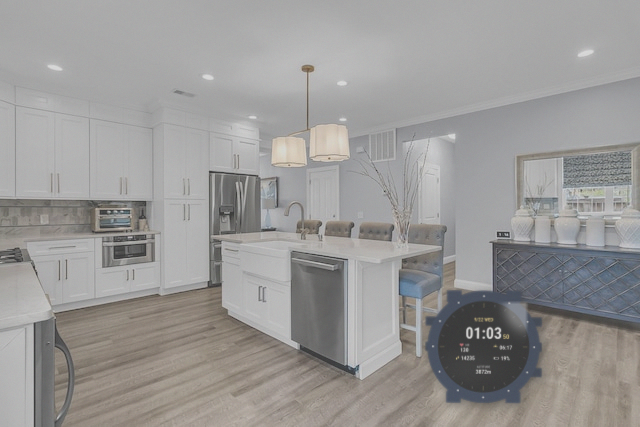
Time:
**1:03**
